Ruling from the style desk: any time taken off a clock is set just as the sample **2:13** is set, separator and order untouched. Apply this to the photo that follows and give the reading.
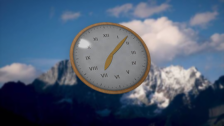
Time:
**7:08**
